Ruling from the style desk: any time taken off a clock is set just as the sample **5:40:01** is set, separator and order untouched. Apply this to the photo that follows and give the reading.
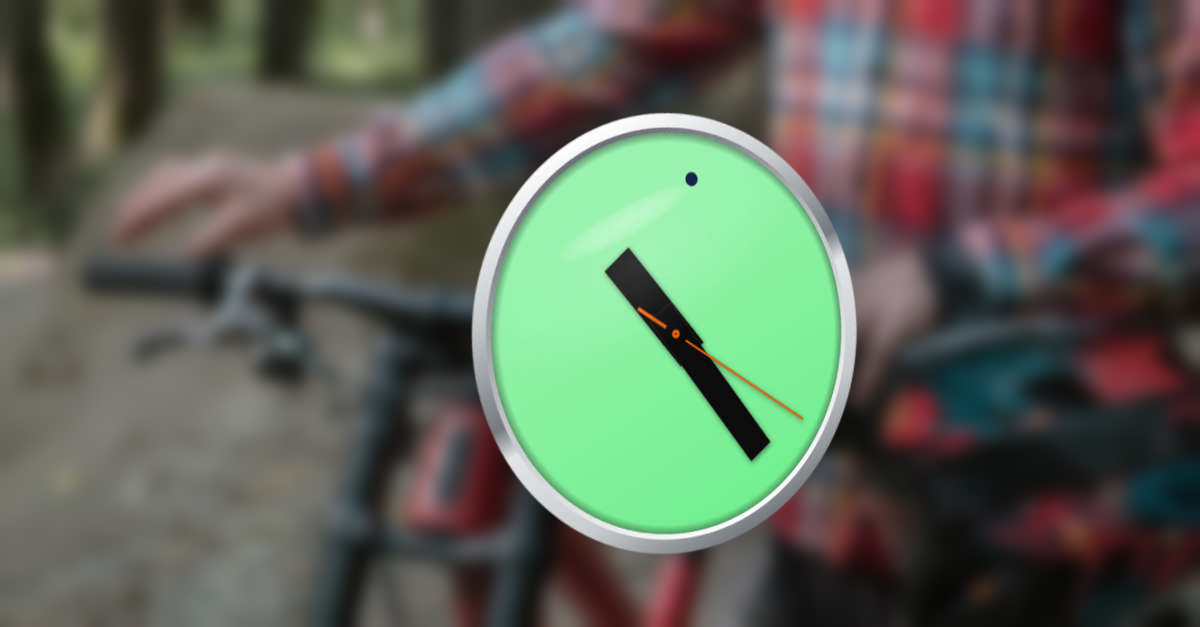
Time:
**10:22:19**
